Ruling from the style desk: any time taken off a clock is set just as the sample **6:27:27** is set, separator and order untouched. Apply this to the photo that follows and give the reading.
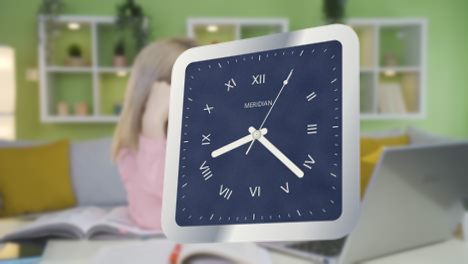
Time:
**8:22:05**
